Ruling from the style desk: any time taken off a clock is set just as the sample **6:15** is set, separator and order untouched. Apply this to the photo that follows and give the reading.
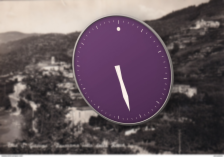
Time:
**5:27**
